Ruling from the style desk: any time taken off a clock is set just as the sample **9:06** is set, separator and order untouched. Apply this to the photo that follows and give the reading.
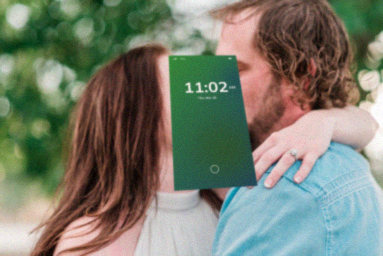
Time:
**11:02**
